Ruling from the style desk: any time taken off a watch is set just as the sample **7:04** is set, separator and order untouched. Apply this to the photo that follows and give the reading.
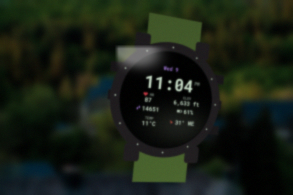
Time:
**11:04**
